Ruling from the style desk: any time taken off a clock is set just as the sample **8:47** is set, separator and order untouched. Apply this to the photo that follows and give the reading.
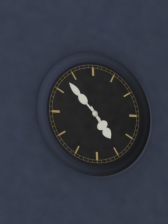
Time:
**4:53**
